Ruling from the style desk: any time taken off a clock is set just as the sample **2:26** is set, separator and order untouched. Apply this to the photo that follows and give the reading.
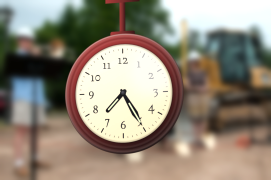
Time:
**7:25**
